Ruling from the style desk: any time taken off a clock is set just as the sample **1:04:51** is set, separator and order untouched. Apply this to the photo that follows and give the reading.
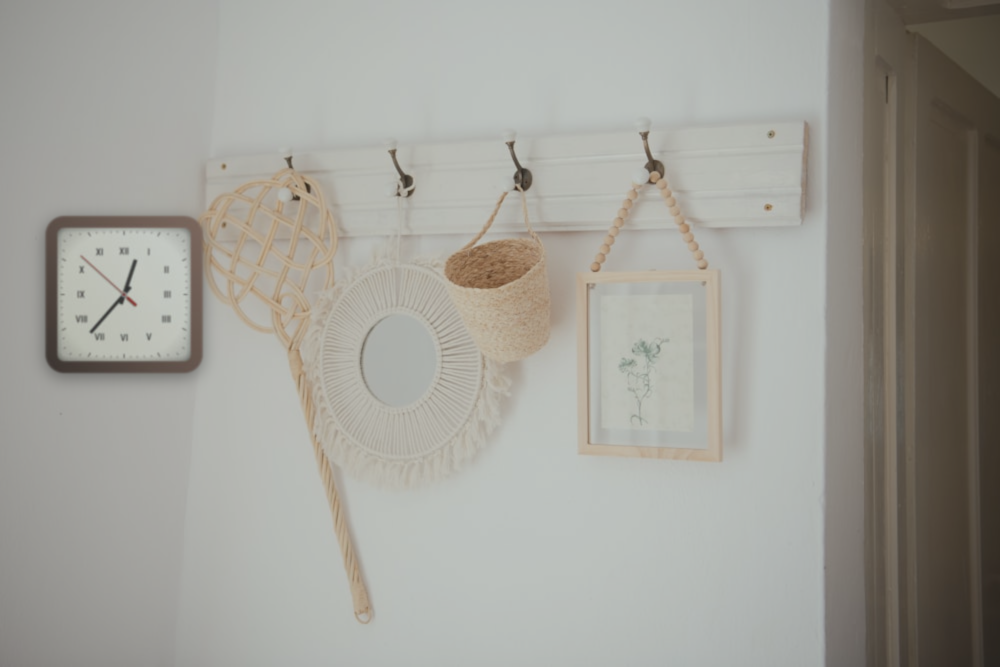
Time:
**12:36:52**
